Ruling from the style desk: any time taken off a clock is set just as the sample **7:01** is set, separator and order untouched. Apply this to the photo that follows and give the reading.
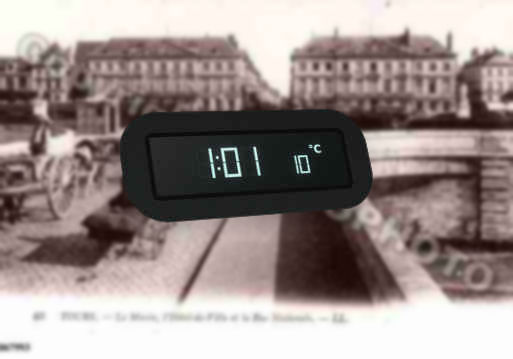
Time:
**1:01**
